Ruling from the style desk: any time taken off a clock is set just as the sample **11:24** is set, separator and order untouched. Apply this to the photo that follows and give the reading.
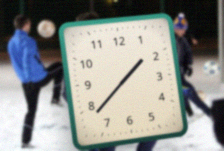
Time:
**1:38**
